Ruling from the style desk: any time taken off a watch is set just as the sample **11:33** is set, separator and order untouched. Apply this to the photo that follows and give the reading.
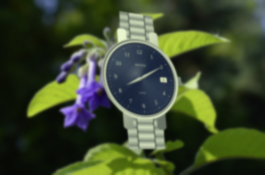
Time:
**8:10**
